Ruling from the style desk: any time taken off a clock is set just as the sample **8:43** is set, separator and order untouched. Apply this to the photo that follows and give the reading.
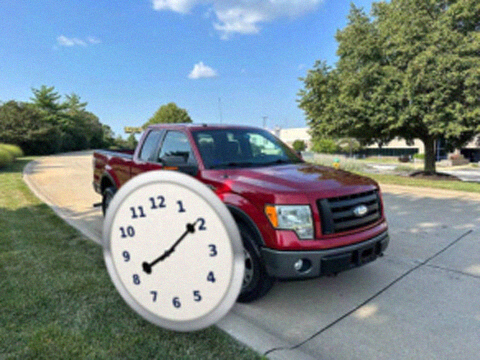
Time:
**8:09**
